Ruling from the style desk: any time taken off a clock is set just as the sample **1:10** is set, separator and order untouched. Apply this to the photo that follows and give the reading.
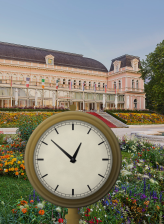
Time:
**12:52**
